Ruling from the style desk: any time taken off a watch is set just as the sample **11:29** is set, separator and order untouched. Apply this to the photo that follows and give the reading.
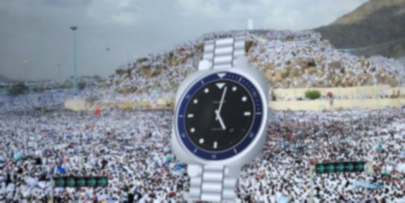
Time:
**5:02**
